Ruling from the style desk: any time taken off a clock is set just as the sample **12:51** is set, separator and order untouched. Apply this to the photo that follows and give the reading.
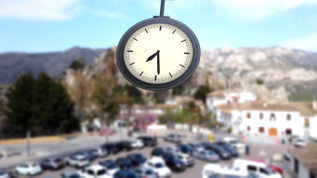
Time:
**7:29**
